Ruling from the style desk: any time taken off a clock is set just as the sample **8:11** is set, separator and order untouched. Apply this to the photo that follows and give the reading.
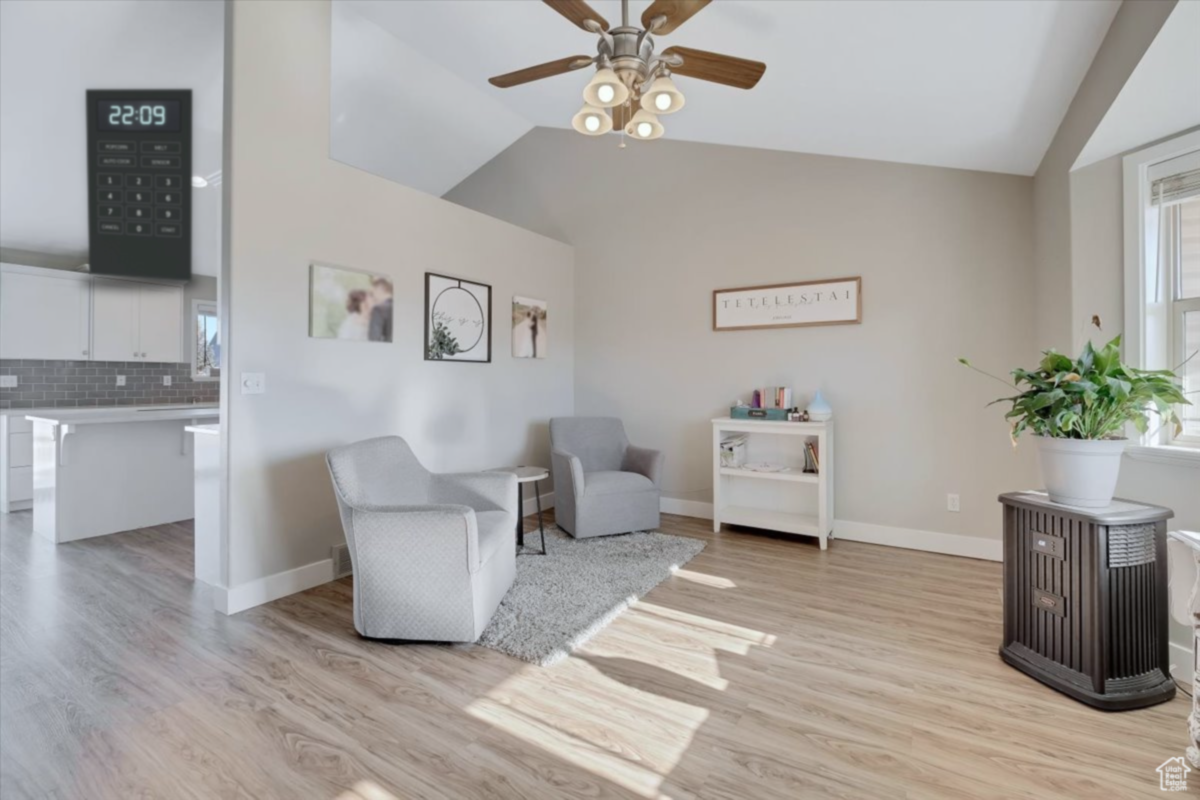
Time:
**22:09**
